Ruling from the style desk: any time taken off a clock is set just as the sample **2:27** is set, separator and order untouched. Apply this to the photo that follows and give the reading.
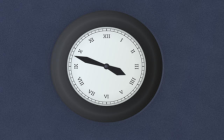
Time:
**3:48**
